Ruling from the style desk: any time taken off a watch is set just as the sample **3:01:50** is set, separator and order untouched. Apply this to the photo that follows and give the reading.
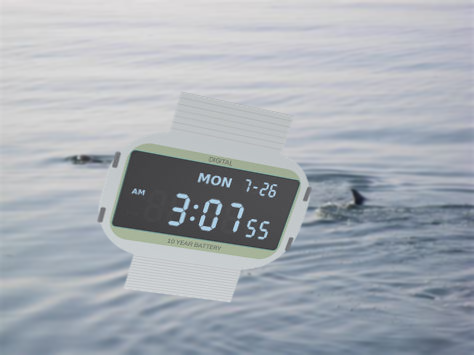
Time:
**3:07:55**
